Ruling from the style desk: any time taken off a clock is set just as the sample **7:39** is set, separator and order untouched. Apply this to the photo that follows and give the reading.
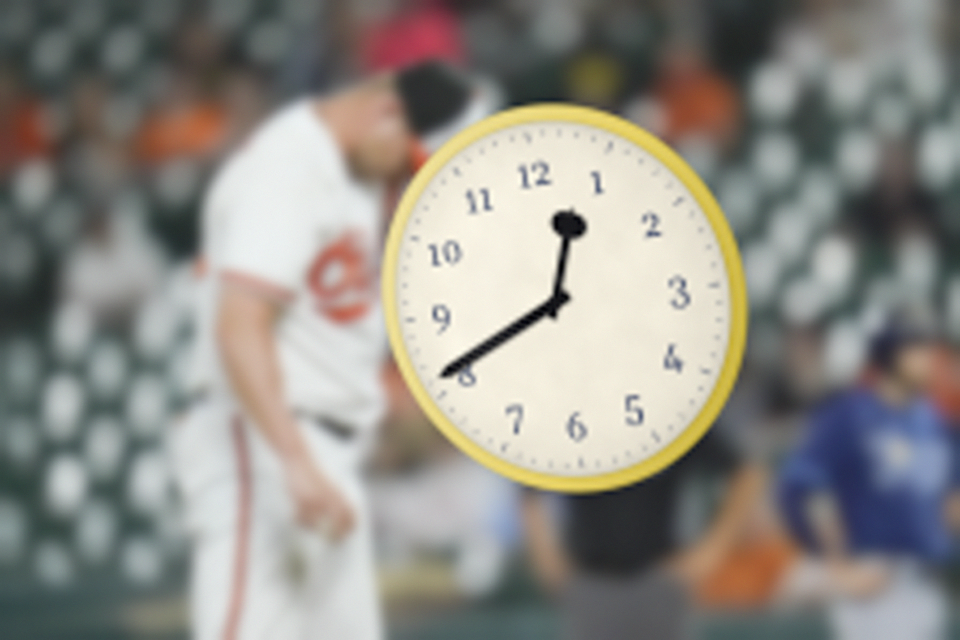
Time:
**12:41**
